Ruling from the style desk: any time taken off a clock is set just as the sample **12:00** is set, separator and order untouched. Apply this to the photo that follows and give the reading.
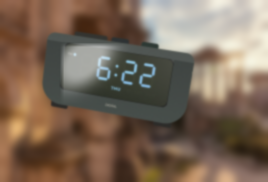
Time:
**6:22**
